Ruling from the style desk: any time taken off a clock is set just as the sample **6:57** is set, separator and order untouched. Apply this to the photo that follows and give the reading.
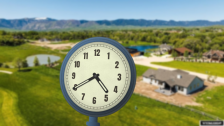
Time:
**4:40**
